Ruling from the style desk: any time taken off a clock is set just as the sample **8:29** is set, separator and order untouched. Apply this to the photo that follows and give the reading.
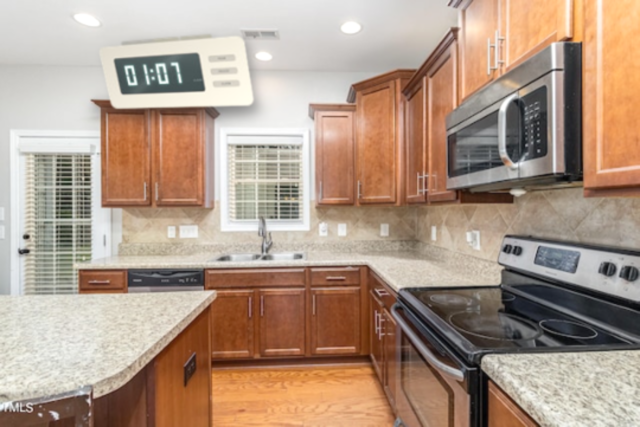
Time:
**1:07**
